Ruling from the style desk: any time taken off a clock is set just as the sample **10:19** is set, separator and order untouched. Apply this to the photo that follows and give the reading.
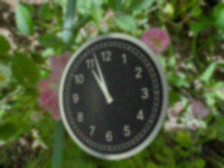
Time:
**10:57**
